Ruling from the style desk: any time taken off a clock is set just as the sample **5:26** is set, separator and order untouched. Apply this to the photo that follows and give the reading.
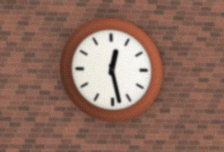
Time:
**12:28**
